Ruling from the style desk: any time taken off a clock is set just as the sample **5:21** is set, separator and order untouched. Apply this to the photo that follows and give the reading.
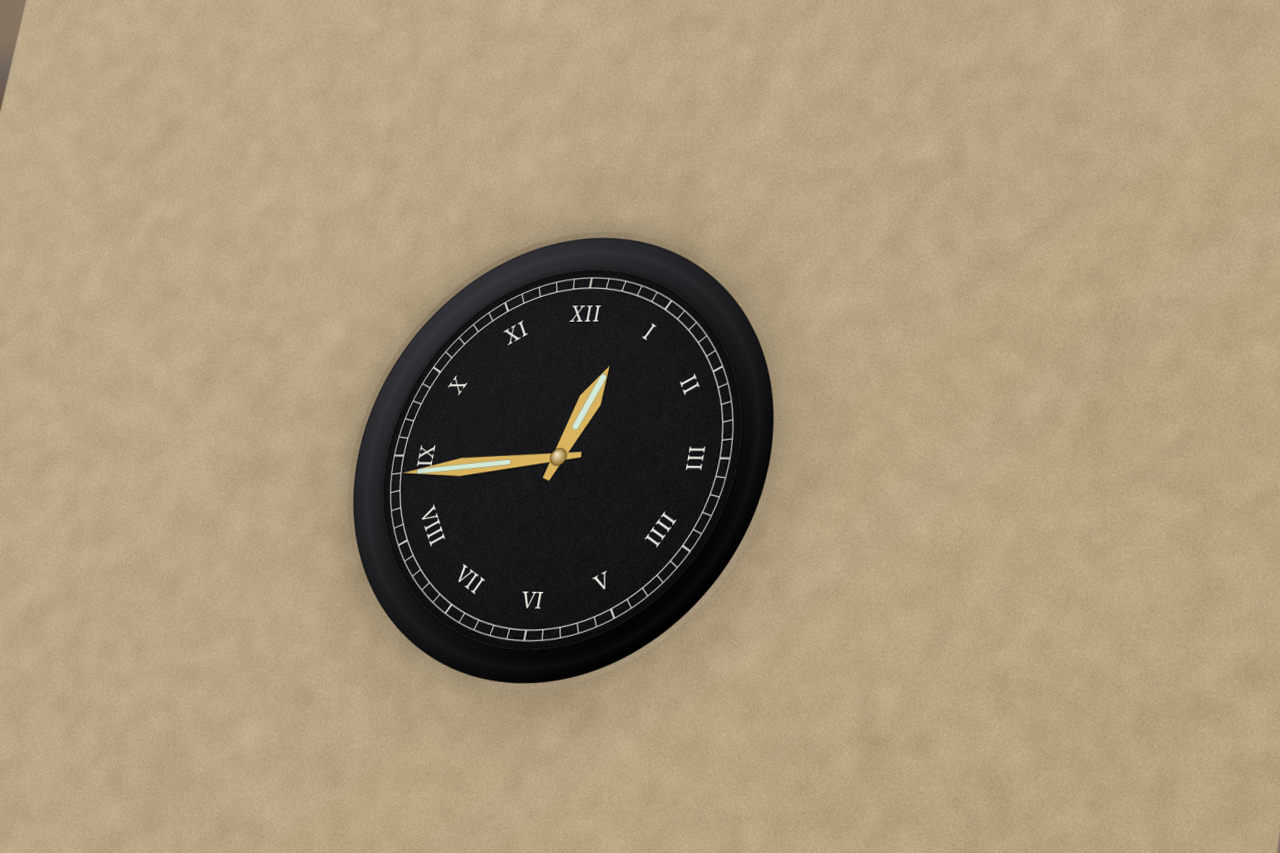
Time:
**12:44**
